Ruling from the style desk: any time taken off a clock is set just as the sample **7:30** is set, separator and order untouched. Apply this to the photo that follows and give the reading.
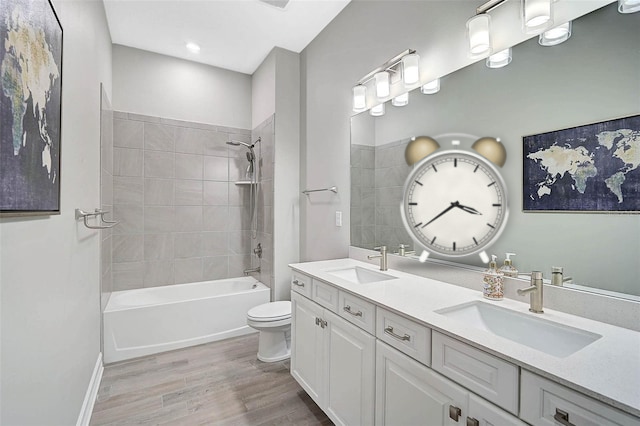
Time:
**3:39**
